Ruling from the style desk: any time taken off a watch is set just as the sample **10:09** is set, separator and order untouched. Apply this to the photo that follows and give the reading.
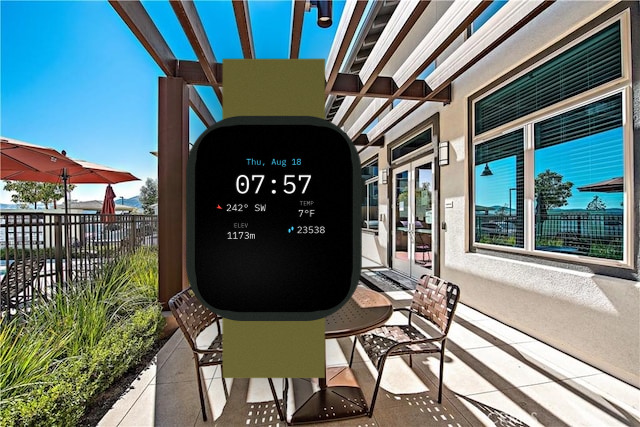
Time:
**7:57**
